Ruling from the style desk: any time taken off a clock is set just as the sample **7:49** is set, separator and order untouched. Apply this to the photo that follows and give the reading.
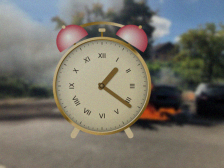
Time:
**1:21**
